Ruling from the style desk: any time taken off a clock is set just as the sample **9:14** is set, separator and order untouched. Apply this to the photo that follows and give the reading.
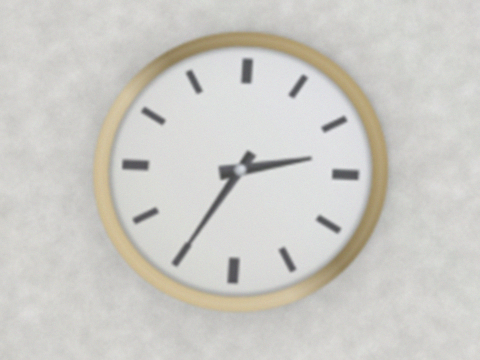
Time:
**2:35**
